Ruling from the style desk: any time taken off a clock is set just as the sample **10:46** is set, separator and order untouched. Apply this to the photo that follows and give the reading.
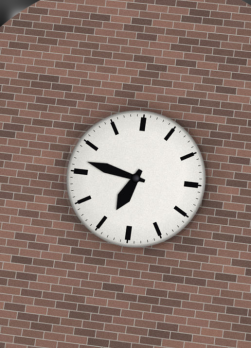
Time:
**6:47**
